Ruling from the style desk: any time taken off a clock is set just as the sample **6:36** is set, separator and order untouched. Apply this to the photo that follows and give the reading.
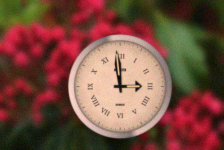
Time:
**2:59**
